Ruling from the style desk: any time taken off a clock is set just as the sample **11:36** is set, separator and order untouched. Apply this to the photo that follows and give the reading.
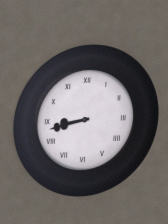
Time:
**8:43**
